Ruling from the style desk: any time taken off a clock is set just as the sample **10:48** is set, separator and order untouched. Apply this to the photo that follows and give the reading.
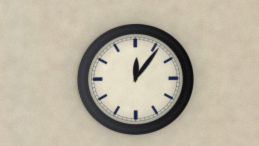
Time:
**12:06**
